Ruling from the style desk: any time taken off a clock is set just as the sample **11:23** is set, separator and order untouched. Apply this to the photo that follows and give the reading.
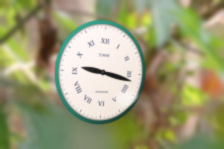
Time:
**9:17**
